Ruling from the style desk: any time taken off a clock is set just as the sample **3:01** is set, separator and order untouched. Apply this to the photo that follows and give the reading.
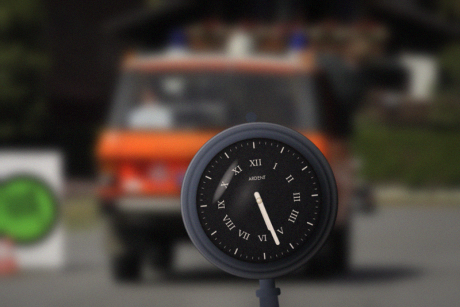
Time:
**5:27**
